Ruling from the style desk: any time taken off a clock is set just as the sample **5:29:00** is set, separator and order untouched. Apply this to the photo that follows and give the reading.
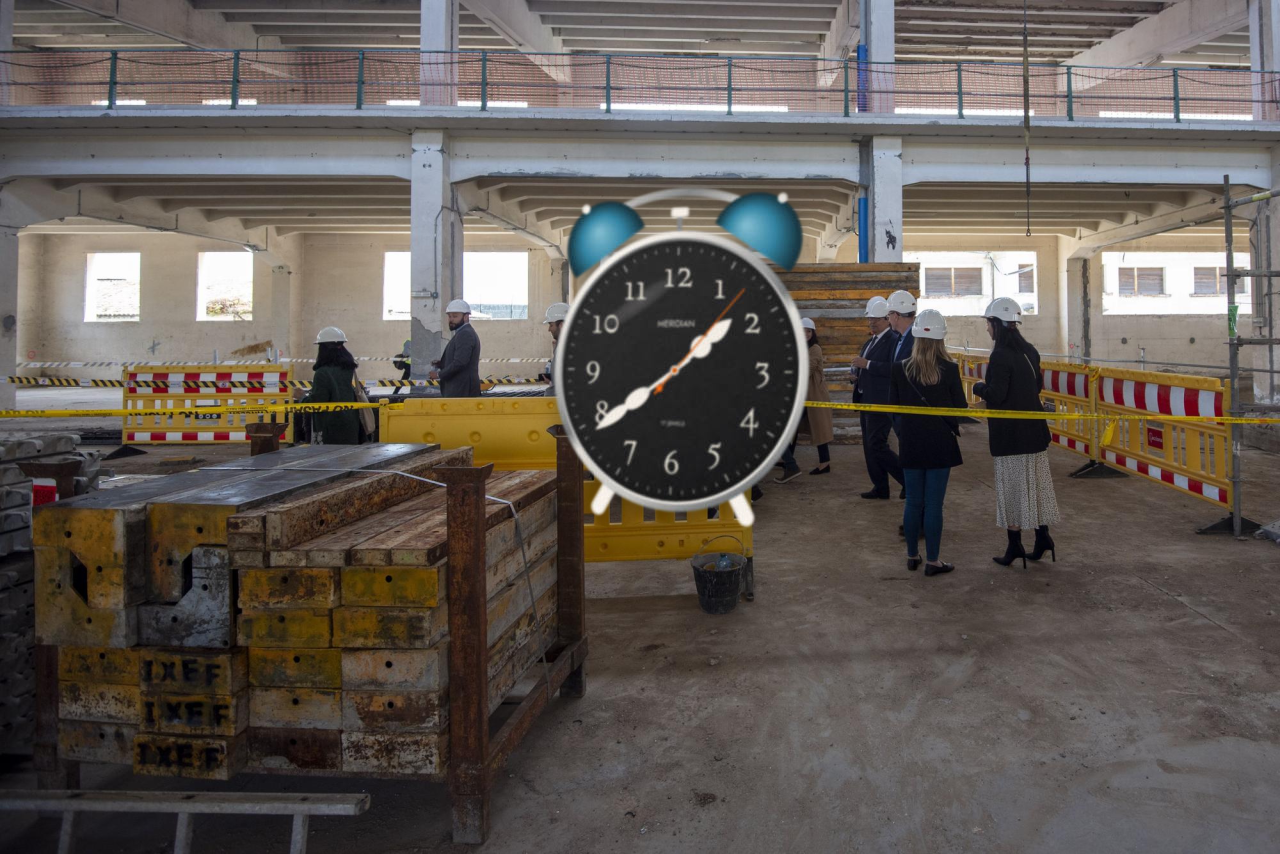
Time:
**1:39:07**
